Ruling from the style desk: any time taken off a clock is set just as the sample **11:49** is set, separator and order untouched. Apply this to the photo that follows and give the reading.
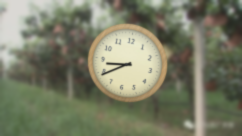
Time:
**8:39**
